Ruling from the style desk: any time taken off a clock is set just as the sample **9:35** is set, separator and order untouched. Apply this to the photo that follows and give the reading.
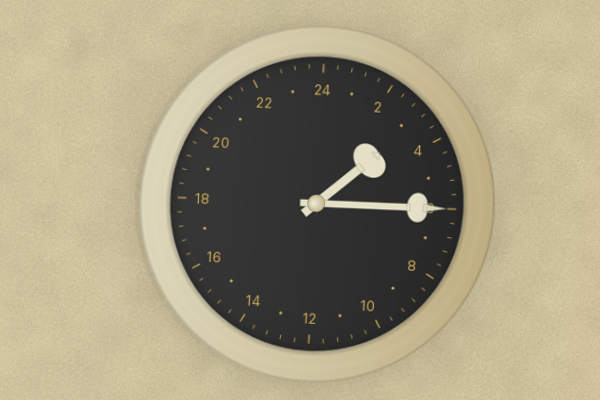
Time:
**3:15**
